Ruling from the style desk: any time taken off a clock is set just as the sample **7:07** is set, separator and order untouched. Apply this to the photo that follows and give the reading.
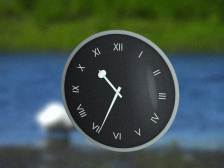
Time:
**10:34**
